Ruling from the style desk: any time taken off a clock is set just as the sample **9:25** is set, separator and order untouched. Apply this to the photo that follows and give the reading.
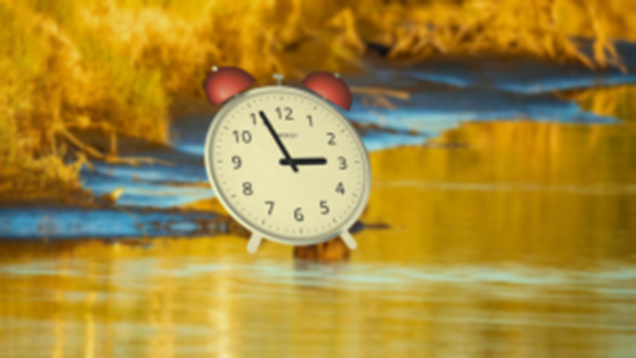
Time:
**2:56**
